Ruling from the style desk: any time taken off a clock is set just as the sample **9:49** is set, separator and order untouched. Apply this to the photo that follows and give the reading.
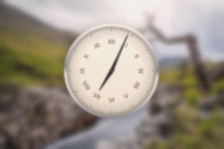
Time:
**7:04**
